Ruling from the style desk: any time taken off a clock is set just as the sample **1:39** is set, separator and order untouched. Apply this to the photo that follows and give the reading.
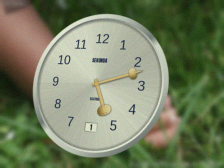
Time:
**5:12**
